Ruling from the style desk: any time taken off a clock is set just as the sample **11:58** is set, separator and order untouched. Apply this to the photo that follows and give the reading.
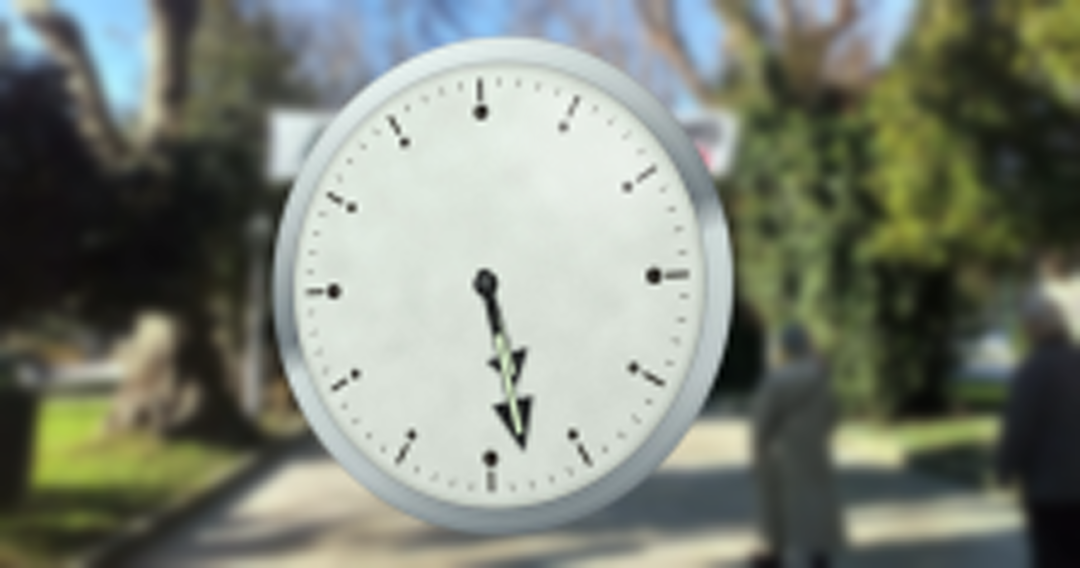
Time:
**5:28**
